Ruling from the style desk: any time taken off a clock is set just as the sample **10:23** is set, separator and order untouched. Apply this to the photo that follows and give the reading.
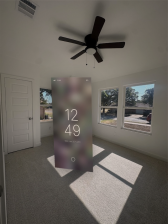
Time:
**12:49**
